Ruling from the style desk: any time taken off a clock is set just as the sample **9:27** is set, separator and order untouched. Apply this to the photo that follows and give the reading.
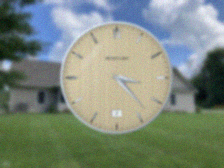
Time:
**3:23**
